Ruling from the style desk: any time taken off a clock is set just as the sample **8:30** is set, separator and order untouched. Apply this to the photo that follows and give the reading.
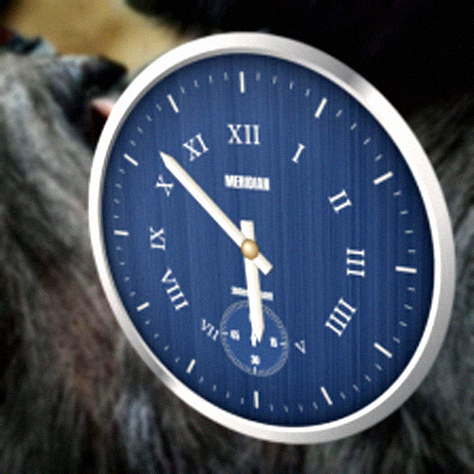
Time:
**5:52**
